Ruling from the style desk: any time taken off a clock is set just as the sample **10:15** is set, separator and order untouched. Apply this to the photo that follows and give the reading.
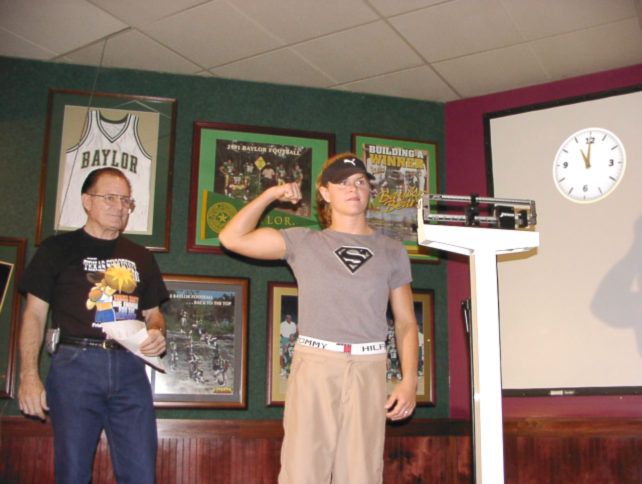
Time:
**11:00**
